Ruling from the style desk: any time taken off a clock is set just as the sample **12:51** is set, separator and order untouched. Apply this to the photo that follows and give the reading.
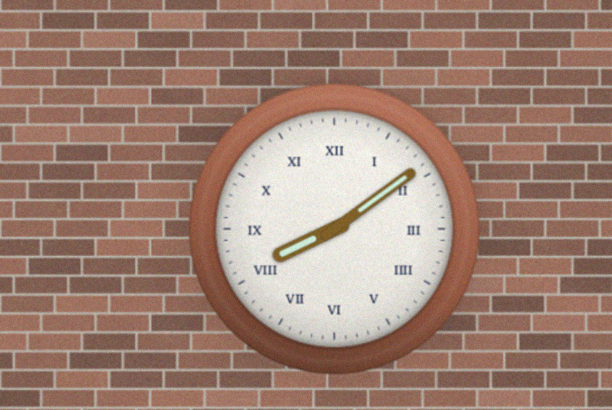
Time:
**8:09**
